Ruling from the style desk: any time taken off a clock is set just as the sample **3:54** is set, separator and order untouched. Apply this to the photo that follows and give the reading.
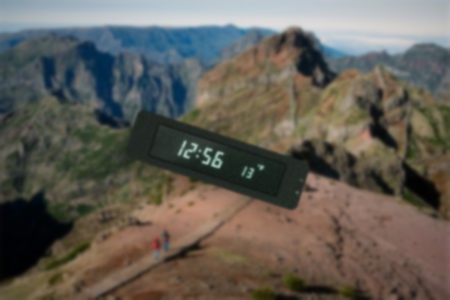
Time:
**12:56**
